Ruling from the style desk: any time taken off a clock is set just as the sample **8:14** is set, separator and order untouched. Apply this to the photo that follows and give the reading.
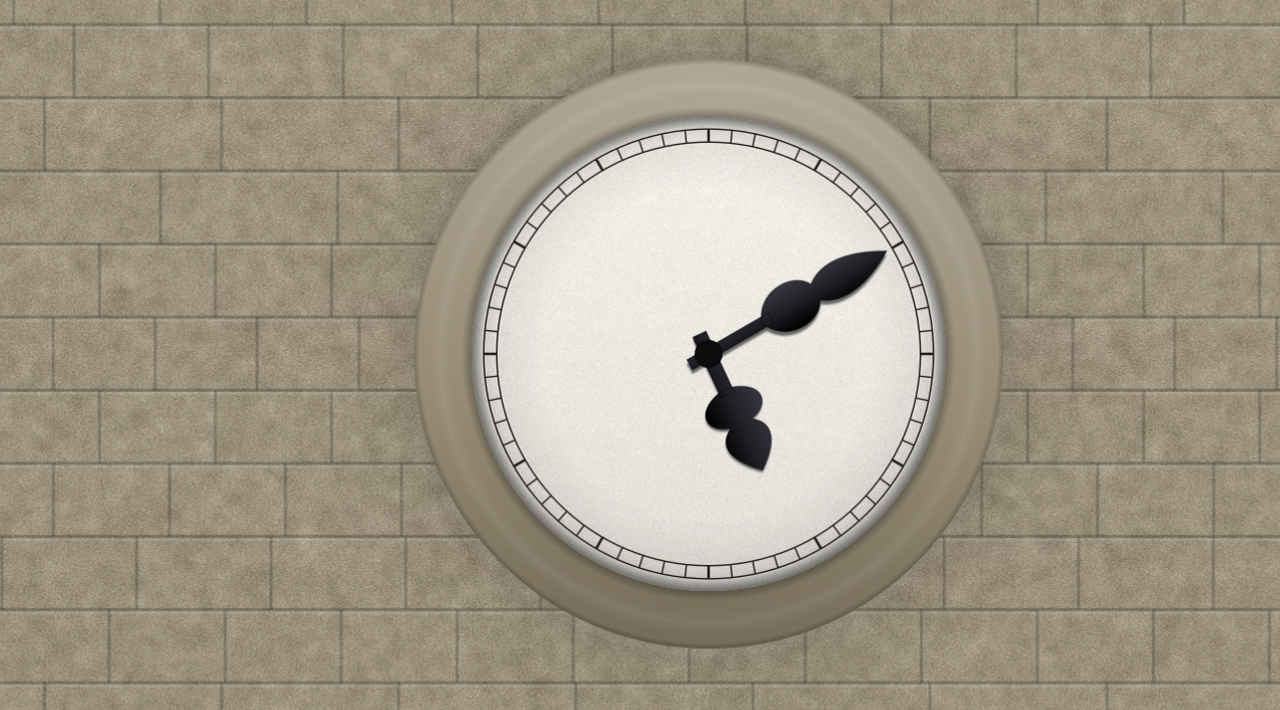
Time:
**5:10**
